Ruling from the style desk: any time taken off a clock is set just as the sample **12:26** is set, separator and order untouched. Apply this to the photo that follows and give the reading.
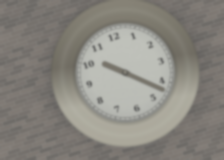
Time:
**10:22**
